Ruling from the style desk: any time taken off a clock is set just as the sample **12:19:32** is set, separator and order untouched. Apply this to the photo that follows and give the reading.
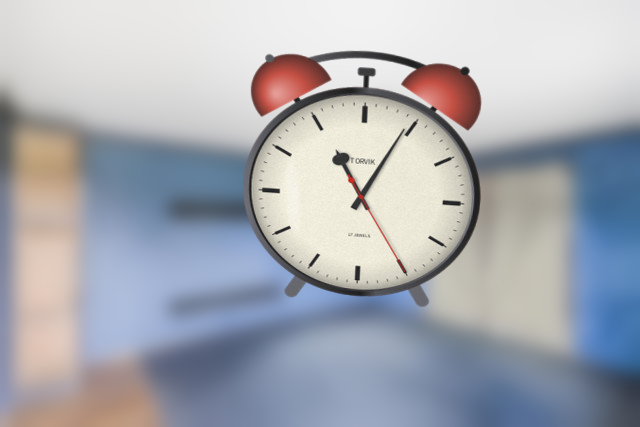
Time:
**11:04:25**
